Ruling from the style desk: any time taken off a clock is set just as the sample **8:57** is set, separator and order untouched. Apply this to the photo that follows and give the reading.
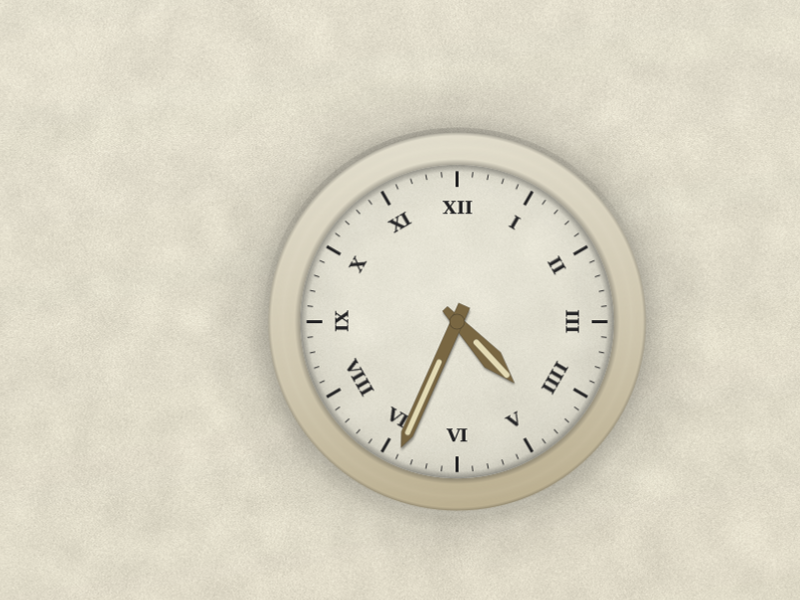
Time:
**4:34**
